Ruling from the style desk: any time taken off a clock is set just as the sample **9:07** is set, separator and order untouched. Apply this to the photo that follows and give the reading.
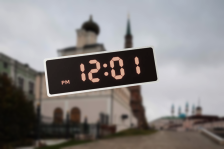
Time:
**12:01**
